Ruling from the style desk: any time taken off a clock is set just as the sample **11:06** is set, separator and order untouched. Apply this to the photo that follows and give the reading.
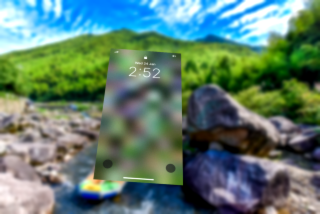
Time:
**2:52**
